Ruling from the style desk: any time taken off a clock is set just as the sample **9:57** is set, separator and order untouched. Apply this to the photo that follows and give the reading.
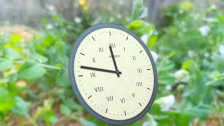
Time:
**11:47**
